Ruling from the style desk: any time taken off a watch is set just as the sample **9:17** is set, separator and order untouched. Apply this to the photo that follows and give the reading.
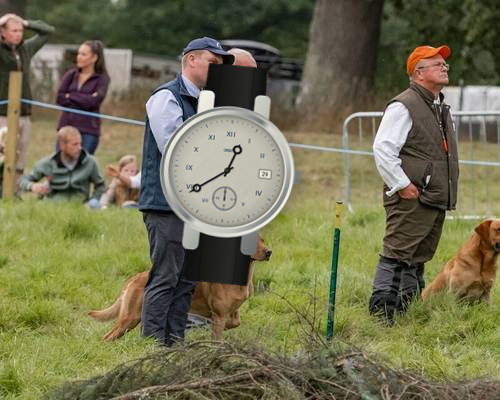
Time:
**12:39**
